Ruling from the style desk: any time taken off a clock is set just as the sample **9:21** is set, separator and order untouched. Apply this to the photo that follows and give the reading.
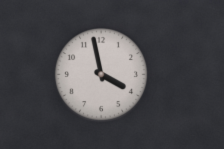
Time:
**3:58**
